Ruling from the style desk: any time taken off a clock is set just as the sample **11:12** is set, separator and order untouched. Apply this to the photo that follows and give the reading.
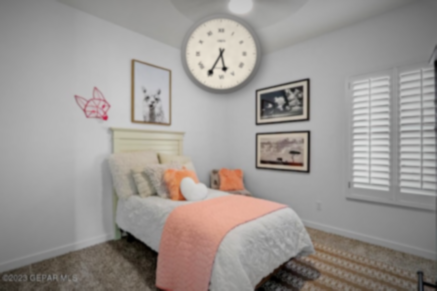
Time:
**5:35**
